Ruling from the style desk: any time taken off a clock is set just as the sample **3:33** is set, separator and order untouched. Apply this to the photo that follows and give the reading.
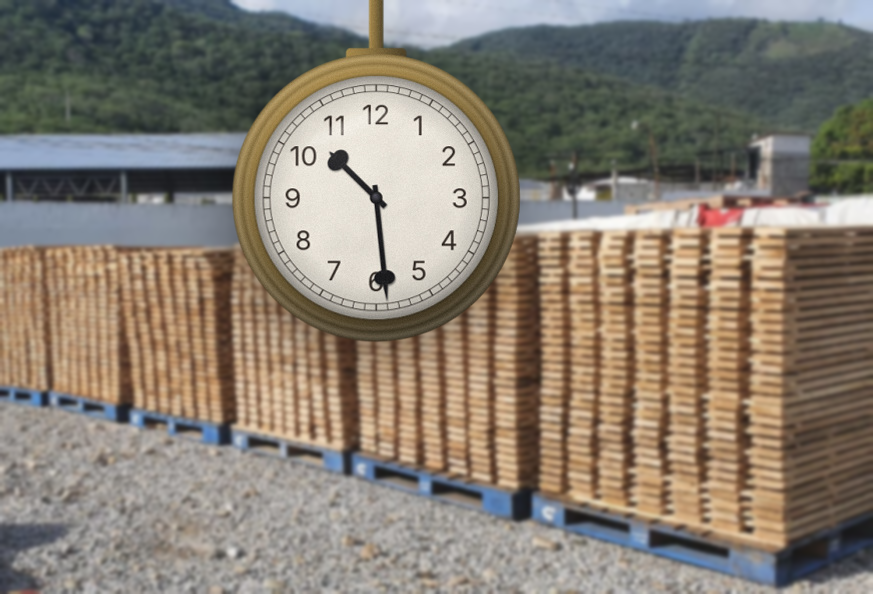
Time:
**10:29**
